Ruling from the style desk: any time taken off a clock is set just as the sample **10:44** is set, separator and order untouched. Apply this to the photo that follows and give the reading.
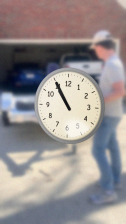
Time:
**10:55**
